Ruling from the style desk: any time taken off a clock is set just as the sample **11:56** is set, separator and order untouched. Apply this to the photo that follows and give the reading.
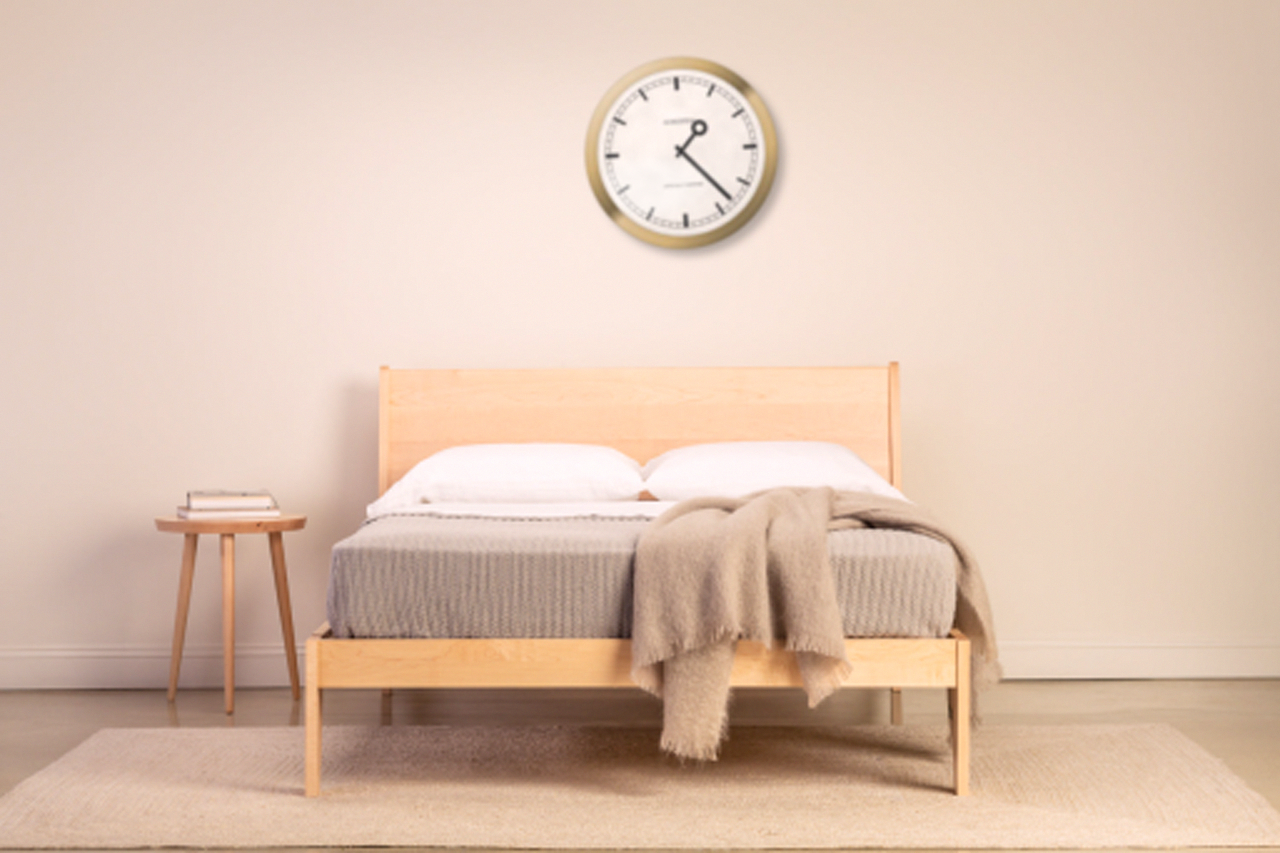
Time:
**1:23**
